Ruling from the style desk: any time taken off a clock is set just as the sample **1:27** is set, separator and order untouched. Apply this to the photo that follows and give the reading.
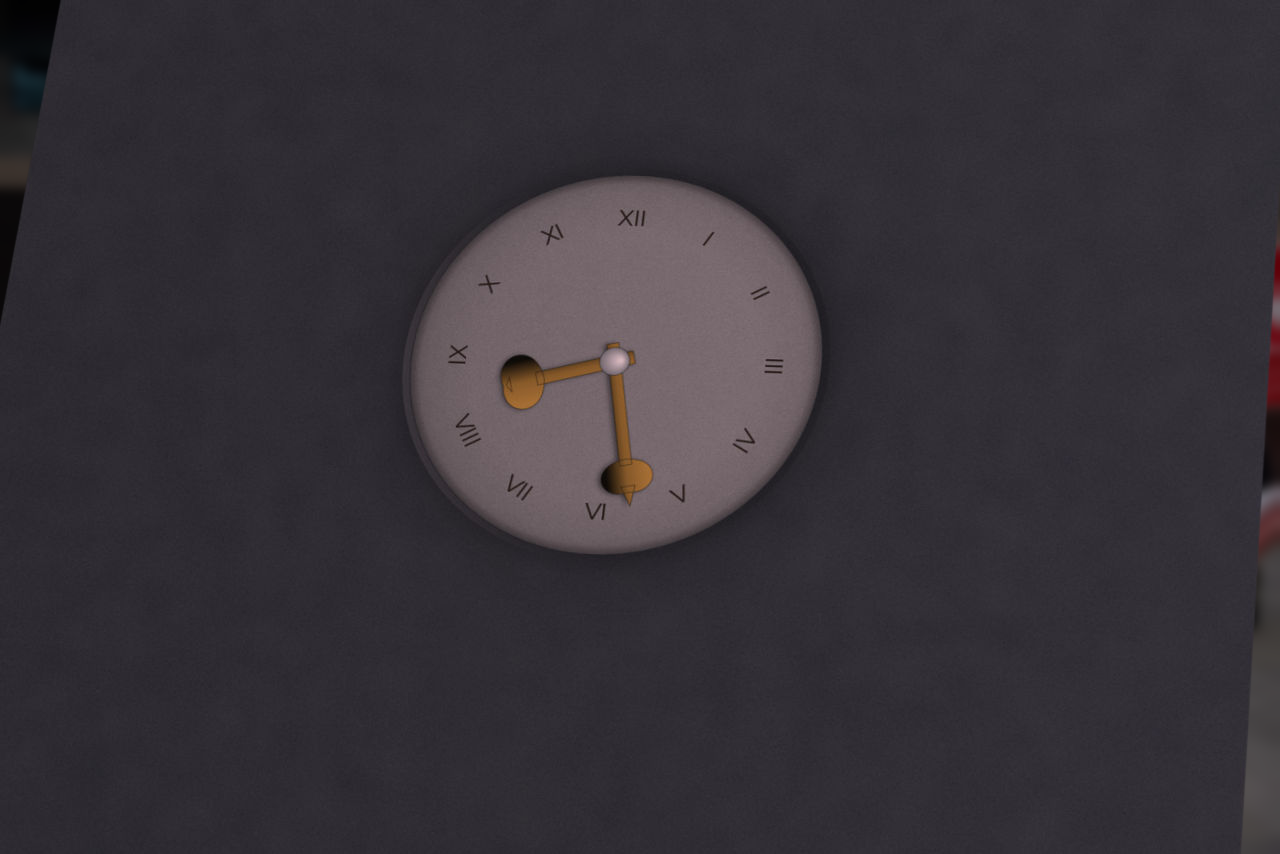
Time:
**8:28**
